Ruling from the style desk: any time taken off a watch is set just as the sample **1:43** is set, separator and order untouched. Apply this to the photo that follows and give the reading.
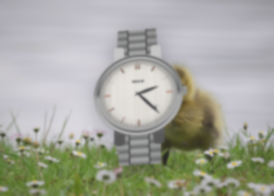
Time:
**2:23**
